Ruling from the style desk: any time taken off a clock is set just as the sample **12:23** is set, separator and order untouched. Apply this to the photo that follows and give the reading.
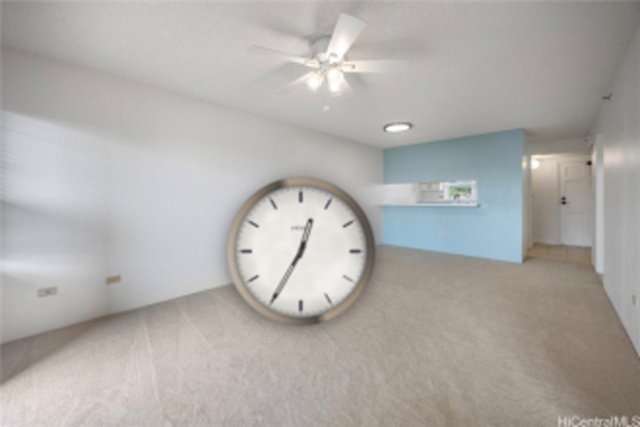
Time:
**12:35**
